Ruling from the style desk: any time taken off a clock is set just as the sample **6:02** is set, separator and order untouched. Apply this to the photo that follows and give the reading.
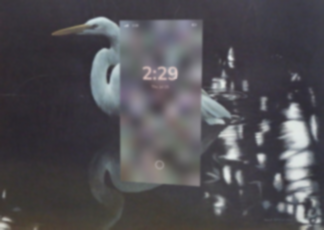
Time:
**2:29**
